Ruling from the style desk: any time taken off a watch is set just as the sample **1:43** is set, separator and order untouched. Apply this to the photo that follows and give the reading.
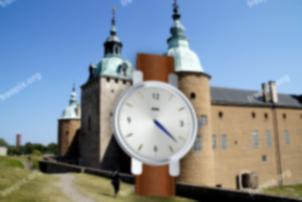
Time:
**4:22**
